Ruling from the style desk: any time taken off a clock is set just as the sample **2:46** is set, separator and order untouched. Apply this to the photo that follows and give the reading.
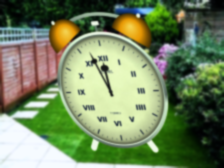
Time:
**11:57**
